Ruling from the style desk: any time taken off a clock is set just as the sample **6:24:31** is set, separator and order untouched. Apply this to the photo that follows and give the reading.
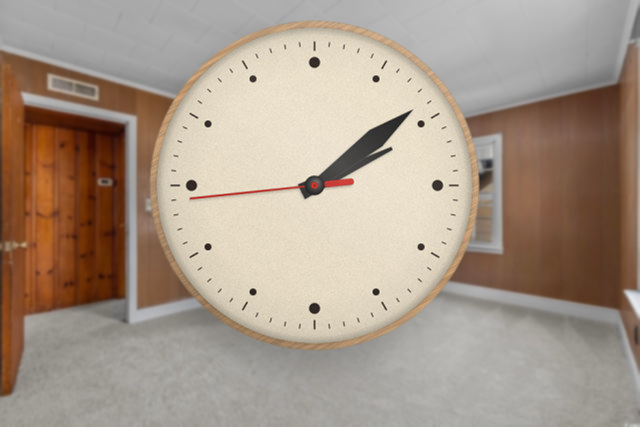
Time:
**2:08:44**
